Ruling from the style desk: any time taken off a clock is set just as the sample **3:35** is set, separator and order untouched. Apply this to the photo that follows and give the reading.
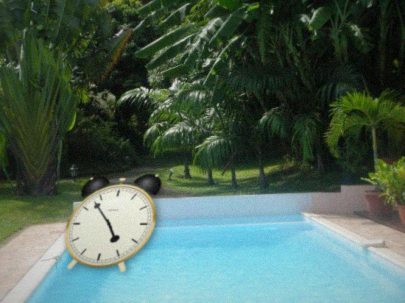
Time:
**4:53**
